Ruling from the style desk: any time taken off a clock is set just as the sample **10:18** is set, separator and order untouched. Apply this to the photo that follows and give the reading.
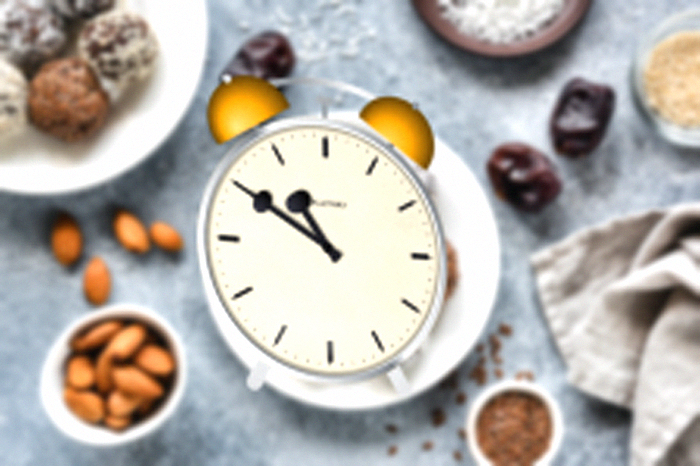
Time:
**10:50**
